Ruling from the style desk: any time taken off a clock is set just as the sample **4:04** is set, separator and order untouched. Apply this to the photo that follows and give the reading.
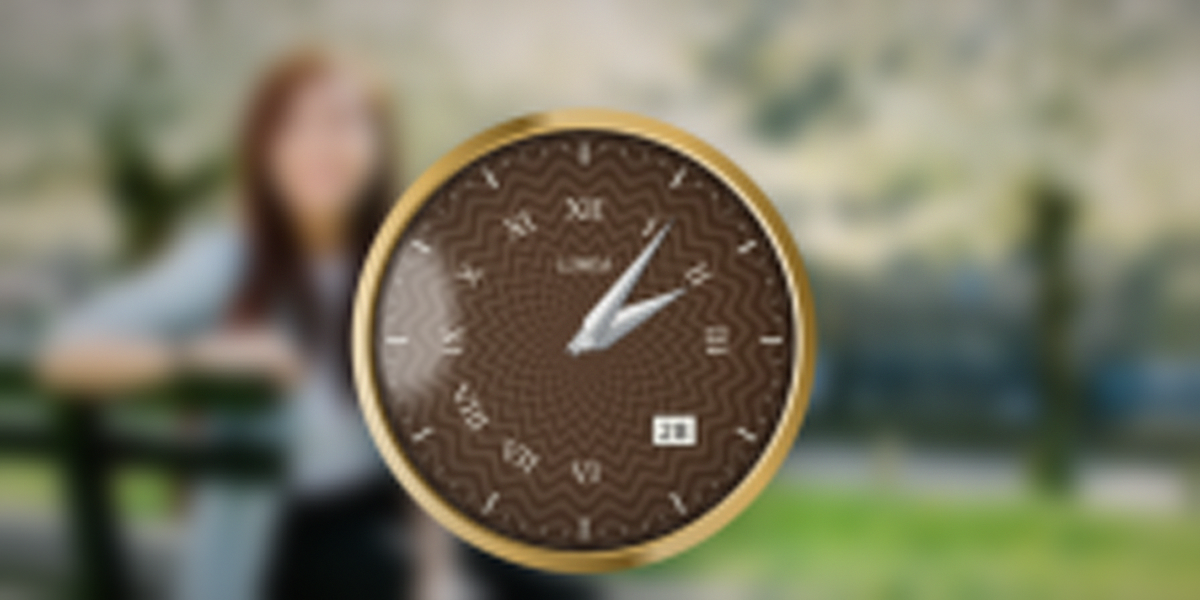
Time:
**2:06**
